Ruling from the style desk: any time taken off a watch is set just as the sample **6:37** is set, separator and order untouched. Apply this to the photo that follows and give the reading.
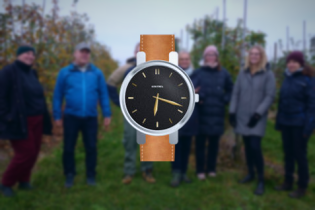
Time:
**6:18**
